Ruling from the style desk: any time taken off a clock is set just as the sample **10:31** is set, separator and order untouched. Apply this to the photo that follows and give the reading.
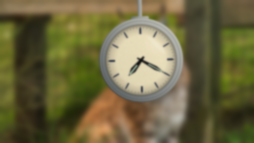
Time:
**7:20**
